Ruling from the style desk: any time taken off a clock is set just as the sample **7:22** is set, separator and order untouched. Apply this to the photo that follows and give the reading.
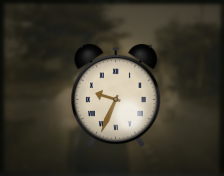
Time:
**9:34**
